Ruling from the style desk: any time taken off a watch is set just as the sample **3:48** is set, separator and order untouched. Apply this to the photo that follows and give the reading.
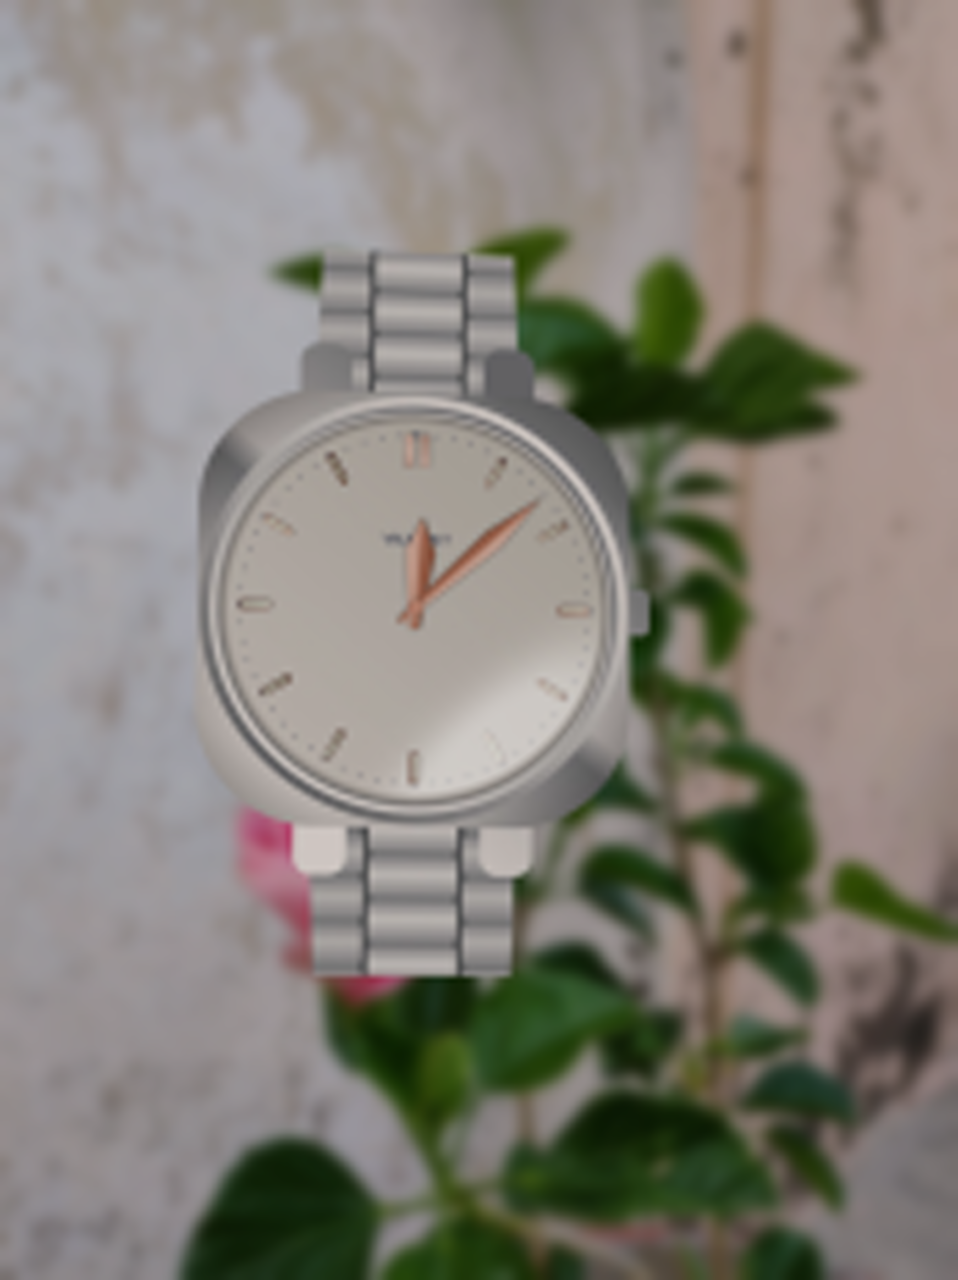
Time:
**12:08**
